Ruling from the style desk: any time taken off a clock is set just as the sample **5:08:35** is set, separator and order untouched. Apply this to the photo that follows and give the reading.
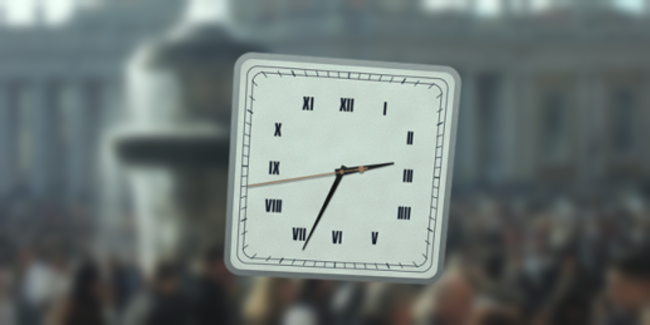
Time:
**2:33:43**
